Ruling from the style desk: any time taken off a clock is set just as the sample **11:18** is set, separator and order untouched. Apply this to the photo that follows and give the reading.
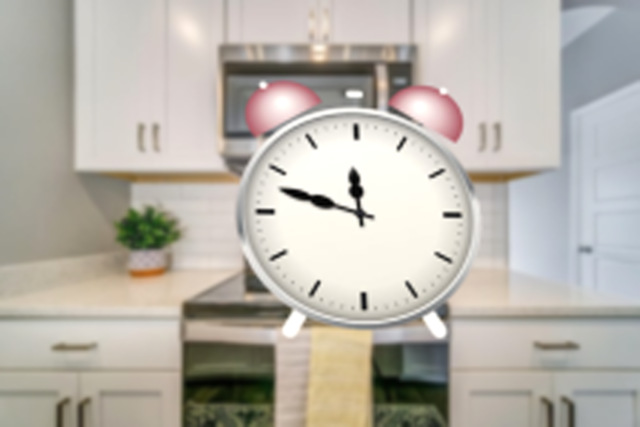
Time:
**11:48**
